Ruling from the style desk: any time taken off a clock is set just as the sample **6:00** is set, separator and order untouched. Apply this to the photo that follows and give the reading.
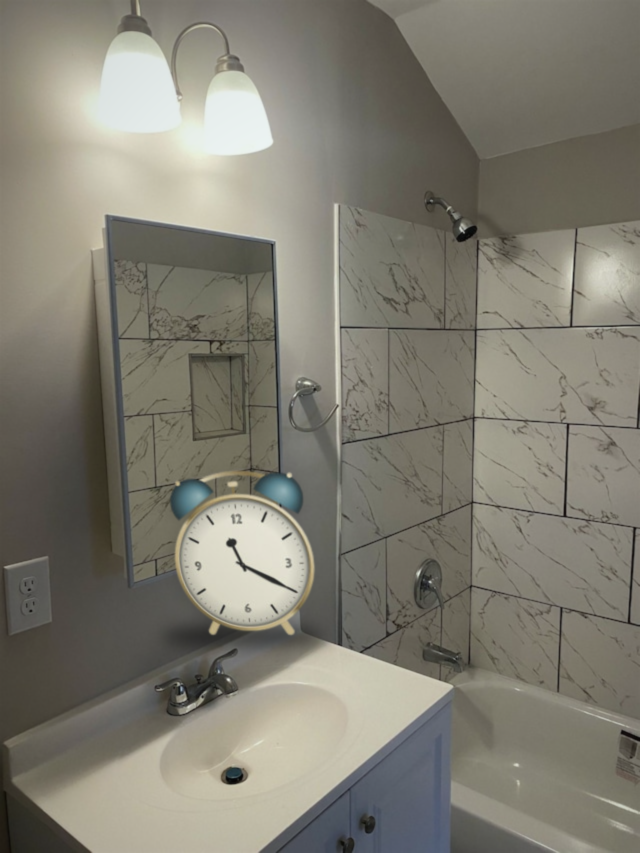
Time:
**11:20**
